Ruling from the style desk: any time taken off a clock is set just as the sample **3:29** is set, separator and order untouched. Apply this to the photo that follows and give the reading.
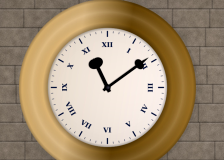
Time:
**11:09**
